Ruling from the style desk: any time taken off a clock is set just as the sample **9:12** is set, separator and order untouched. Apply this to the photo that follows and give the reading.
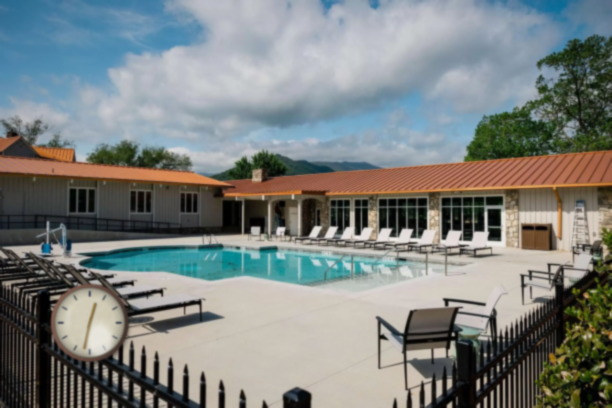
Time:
**12:32**
